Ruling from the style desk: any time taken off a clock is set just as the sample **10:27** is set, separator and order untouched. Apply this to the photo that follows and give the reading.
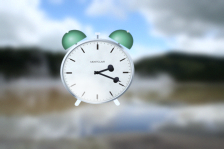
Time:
**2:19**
